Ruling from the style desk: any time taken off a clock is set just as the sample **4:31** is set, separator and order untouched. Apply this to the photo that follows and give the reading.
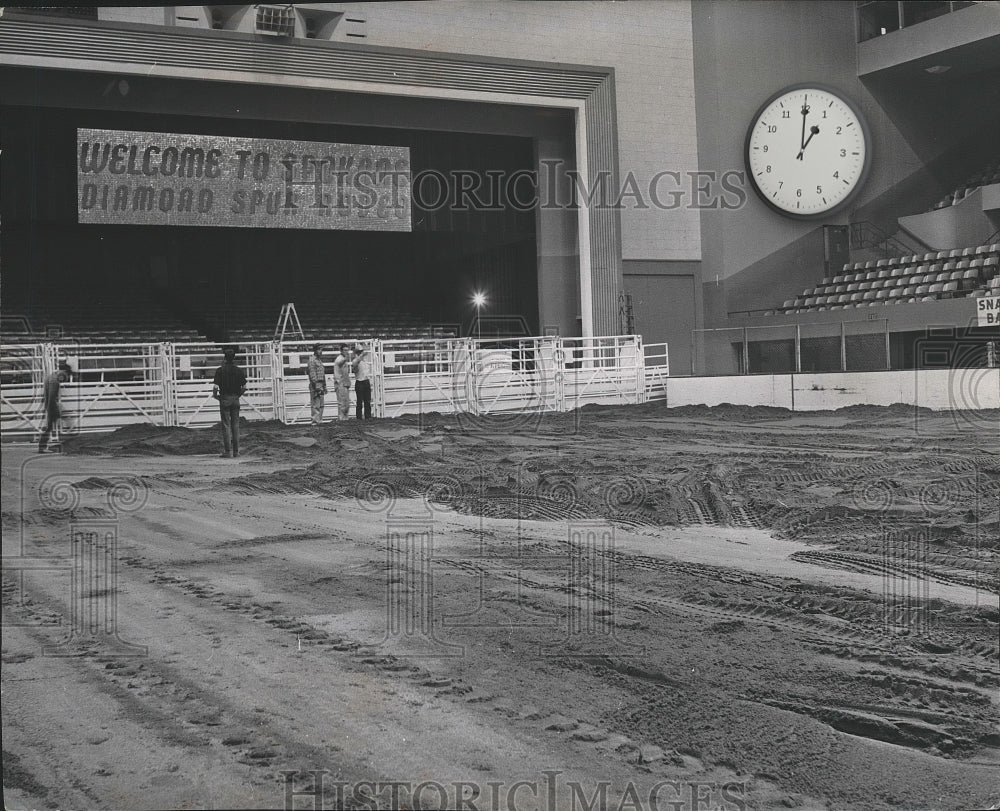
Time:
**1:00**
